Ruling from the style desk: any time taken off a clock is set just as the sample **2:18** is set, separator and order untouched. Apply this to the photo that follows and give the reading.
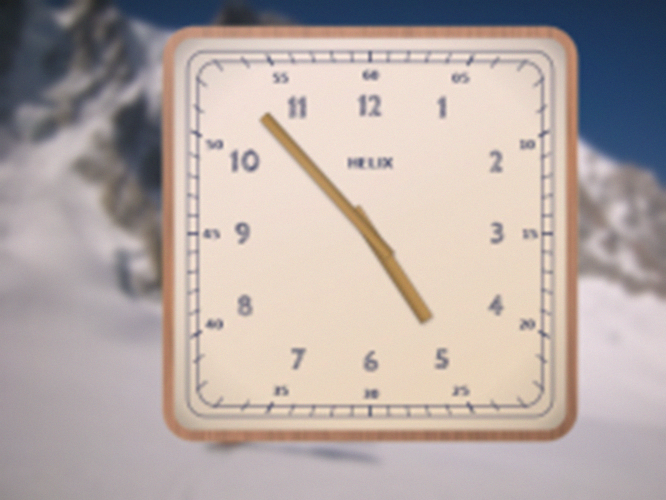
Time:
**4:53**
